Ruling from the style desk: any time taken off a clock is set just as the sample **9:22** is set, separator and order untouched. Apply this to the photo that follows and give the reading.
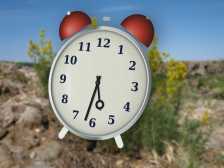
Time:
**5:32**
